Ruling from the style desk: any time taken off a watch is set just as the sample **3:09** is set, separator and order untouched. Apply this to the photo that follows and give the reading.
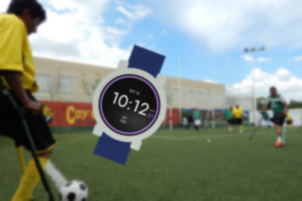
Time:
**10:12**
